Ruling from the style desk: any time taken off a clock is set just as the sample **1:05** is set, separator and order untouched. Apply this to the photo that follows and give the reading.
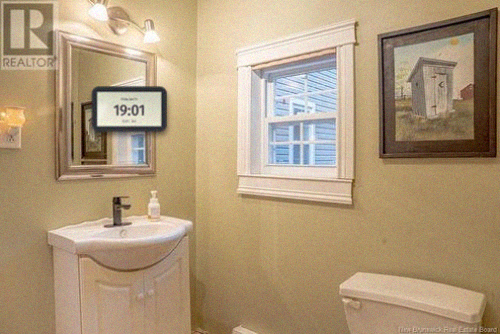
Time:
**19:01**
